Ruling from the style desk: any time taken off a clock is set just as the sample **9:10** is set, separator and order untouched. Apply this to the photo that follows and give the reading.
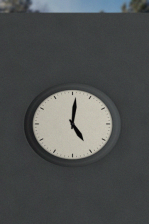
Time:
**5:01**
